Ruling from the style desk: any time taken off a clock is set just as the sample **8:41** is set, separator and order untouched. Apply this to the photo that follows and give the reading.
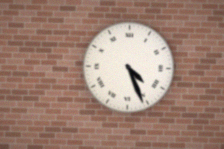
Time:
**4:26**
